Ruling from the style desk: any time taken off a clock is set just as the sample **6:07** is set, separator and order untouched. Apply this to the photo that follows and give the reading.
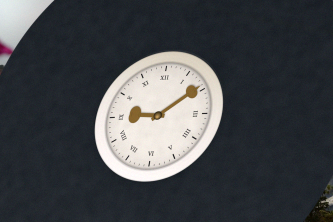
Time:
**9:09**
